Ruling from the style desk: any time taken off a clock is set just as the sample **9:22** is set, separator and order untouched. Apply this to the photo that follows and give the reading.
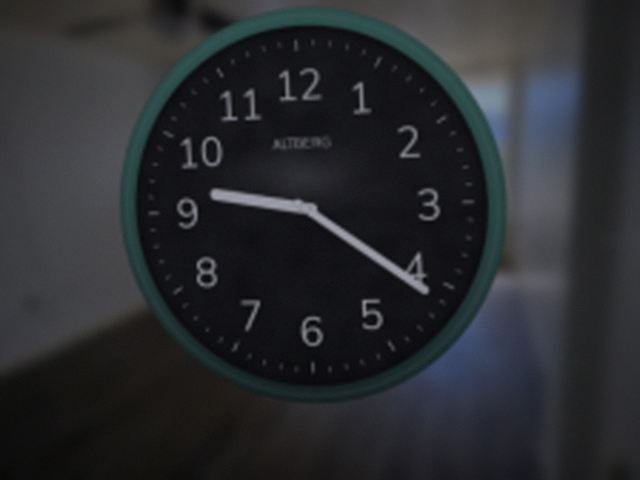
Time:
**9:21**
